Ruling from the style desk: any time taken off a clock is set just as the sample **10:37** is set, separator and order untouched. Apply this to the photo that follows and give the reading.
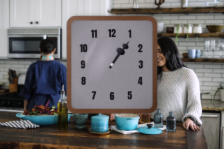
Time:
**1:06**
